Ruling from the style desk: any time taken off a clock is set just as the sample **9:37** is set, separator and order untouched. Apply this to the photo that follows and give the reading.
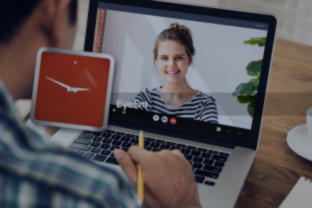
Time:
**2:48**
